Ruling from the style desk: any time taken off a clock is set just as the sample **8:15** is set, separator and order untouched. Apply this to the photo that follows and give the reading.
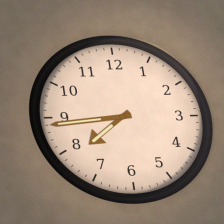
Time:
**7:44**
